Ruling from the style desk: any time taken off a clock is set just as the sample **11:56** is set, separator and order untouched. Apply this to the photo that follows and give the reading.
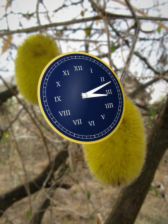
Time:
**3:12**
